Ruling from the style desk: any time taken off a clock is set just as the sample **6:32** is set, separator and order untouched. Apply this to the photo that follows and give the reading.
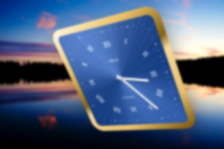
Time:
**3:24**
